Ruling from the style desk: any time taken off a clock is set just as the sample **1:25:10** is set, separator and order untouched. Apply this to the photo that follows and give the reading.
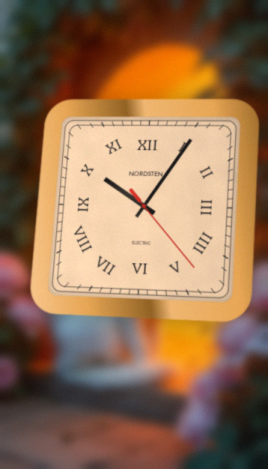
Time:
**10:05:23**
